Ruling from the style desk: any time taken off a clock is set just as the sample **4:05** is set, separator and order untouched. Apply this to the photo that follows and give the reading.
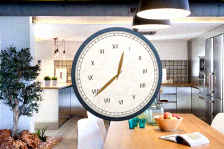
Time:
**12:39**
